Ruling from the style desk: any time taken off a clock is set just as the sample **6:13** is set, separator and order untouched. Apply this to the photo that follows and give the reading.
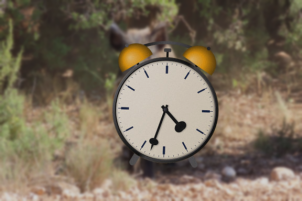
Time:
**4:33**
